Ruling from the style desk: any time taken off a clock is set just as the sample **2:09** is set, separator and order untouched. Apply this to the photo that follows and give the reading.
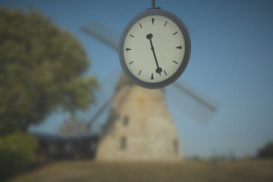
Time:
**11:27**
